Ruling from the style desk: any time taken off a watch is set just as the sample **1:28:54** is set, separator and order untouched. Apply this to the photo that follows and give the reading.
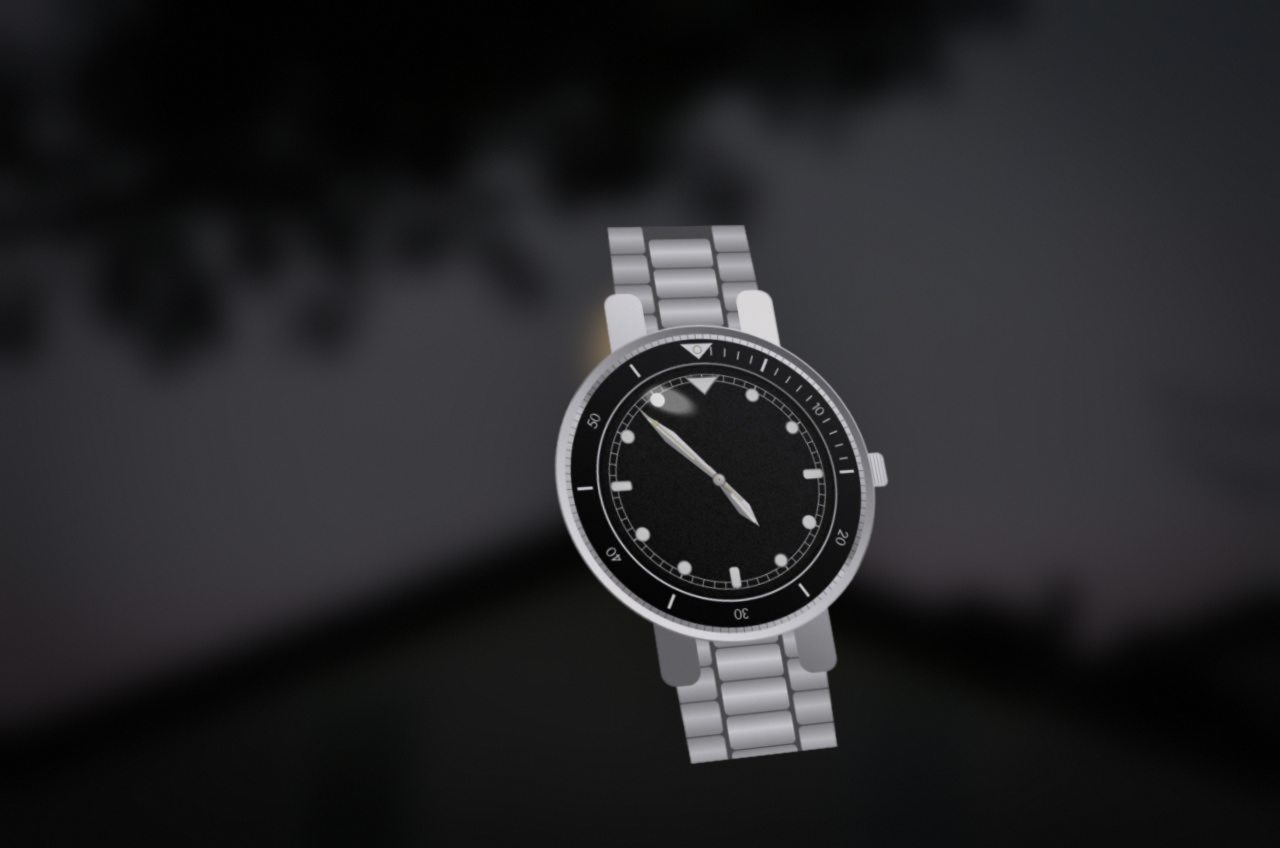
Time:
**4:52:53**
